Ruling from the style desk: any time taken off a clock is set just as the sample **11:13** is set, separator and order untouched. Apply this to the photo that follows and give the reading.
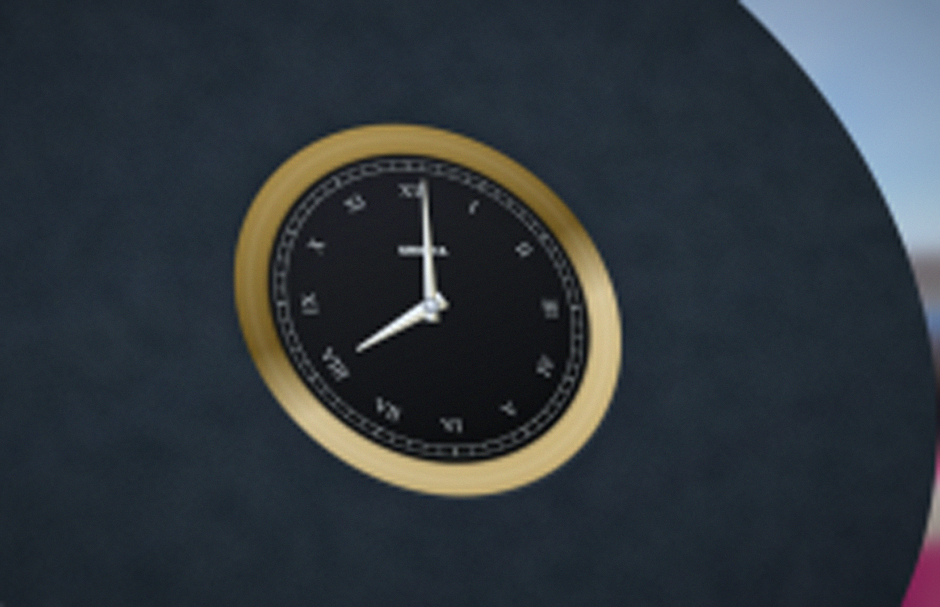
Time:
**8:01**
